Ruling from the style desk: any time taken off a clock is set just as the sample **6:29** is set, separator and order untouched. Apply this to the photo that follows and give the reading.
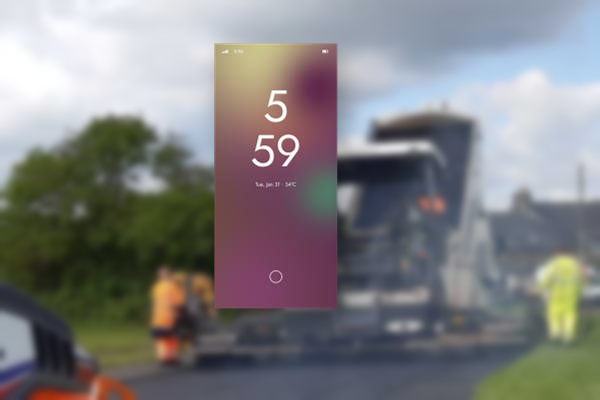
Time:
**5:59**
